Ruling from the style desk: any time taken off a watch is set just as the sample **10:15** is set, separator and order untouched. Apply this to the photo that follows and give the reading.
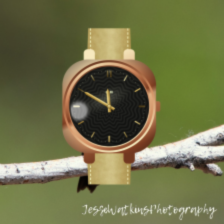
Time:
**11:50**
